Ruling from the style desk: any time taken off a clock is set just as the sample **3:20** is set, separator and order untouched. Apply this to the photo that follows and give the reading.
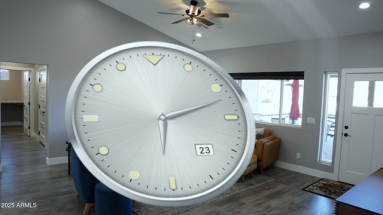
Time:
**6:12**
